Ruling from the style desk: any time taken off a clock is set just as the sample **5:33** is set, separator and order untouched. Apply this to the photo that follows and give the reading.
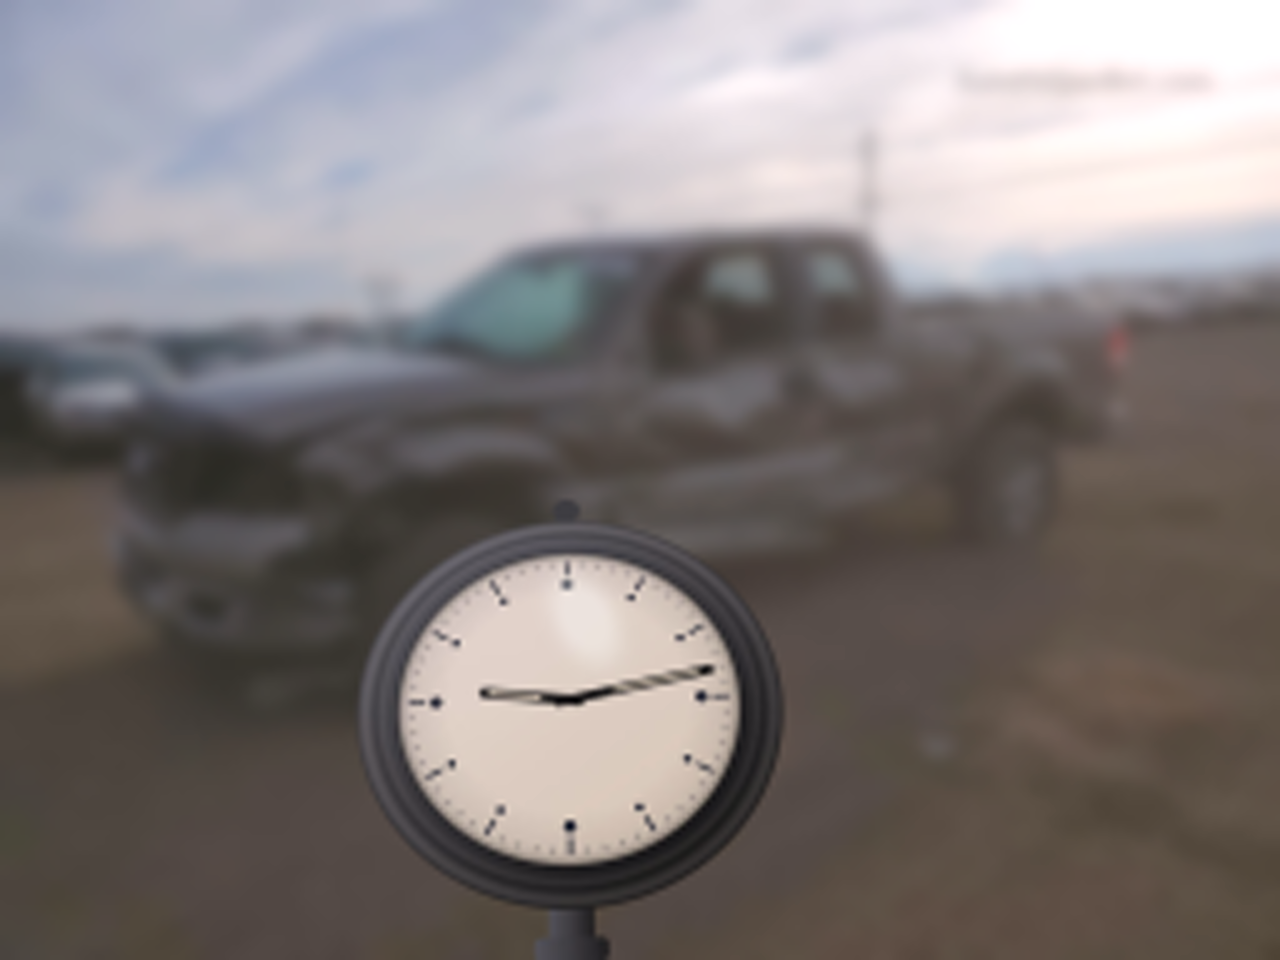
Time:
**9:13**
